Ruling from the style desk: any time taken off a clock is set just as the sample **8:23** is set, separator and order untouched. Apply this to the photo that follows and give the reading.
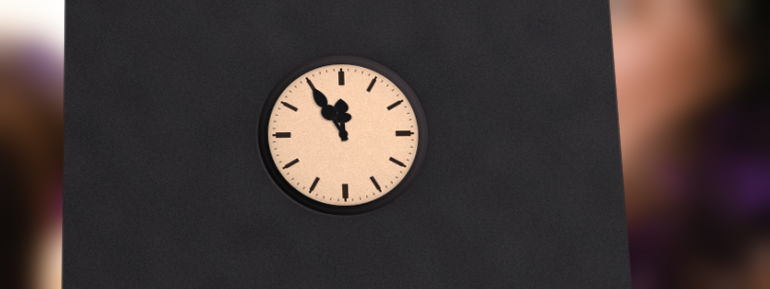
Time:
**11:55**
